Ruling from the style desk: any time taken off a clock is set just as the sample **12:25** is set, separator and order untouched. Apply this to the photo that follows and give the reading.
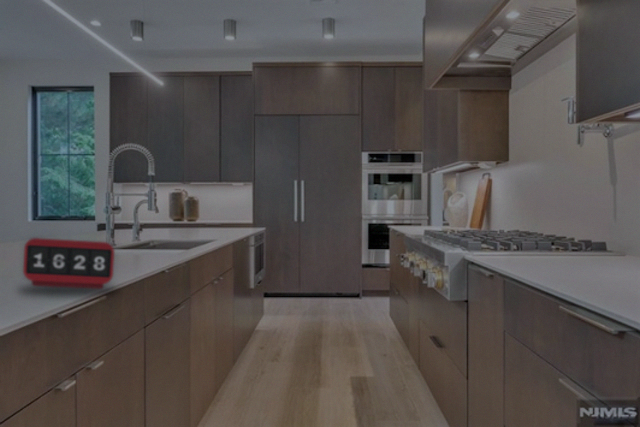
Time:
**16:28**
